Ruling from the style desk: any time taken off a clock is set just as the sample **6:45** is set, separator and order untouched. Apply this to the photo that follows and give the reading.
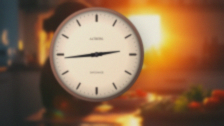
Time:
**2:44**
